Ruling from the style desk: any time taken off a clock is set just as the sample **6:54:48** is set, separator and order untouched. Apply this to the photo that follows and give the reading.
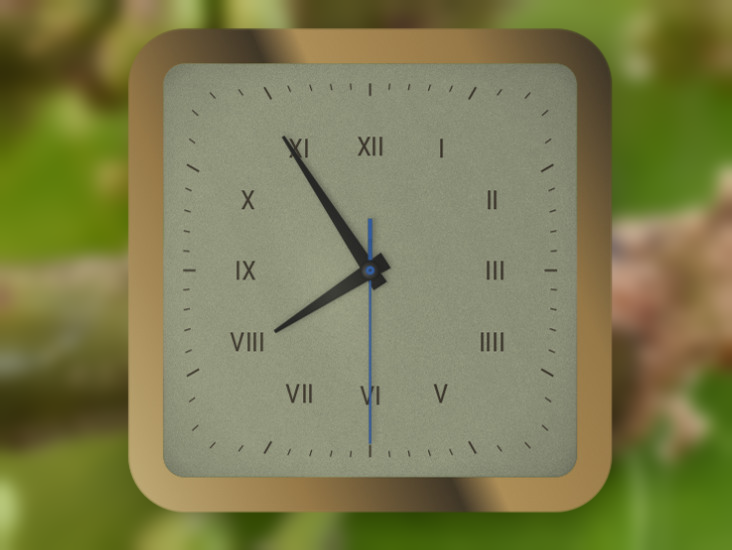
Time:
**7:54:30**
